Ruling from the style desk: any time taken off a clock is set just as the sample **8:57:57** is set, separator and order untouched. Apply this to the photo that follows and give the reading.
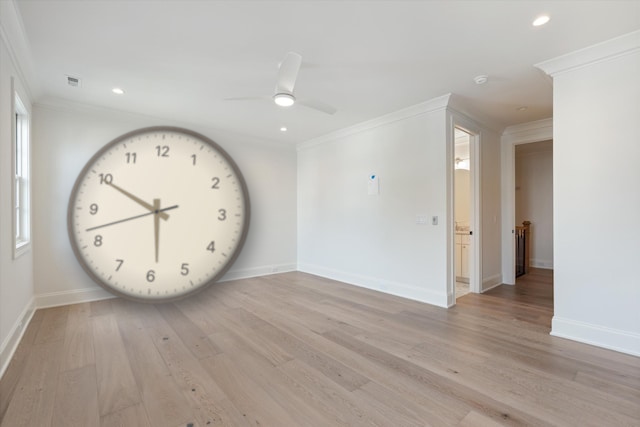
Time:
**5:49:42**
